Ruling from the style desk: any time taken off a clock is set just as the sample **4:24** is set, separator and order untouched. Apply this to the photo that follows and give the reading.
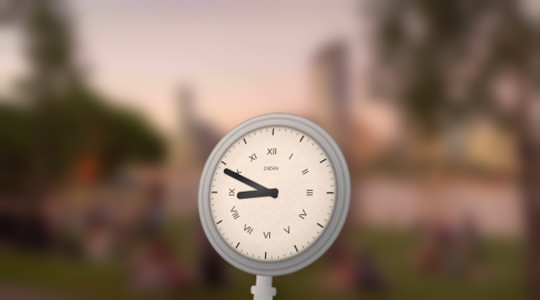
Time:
**8:49**
